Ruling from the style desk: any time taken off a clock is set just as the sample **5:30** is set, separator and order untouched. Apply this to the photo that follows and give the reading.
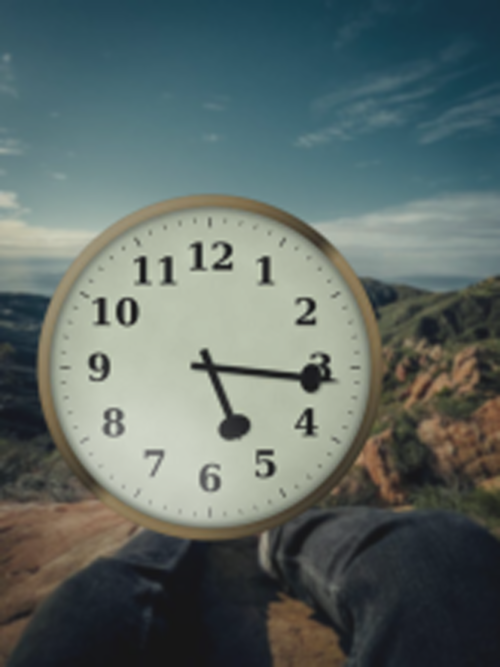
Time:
**5:16**
